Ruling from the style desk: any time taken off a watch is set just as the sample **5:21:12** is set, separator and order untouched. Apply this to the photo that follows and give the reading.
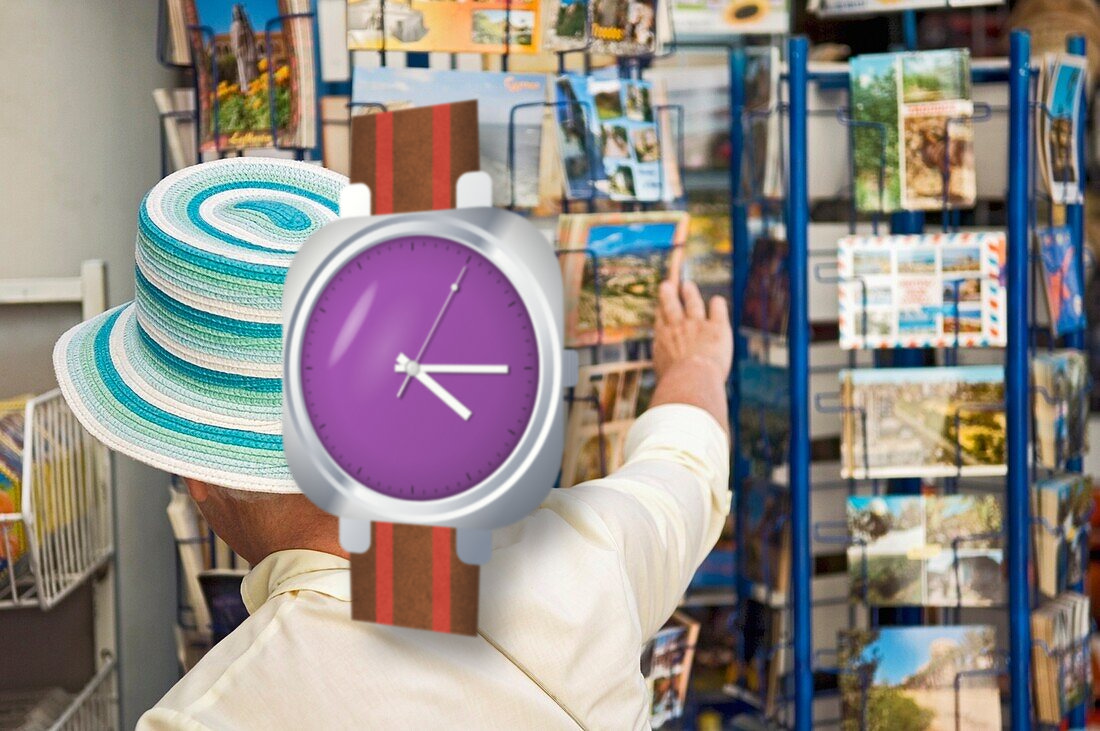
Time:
**4:15:05**
